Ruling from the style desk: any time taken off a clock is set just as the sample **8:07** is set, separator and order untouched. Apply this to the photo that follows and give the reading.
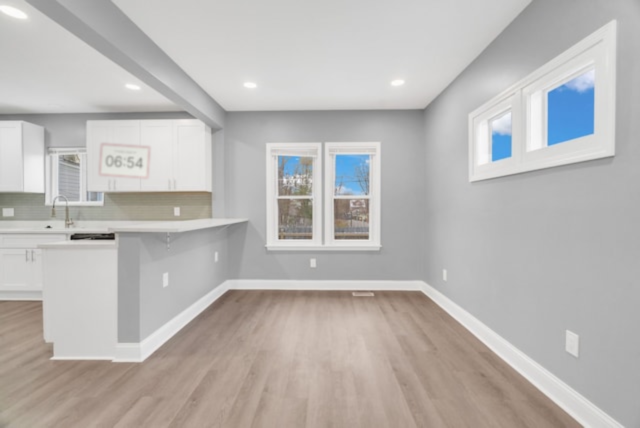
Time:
**6:54**
